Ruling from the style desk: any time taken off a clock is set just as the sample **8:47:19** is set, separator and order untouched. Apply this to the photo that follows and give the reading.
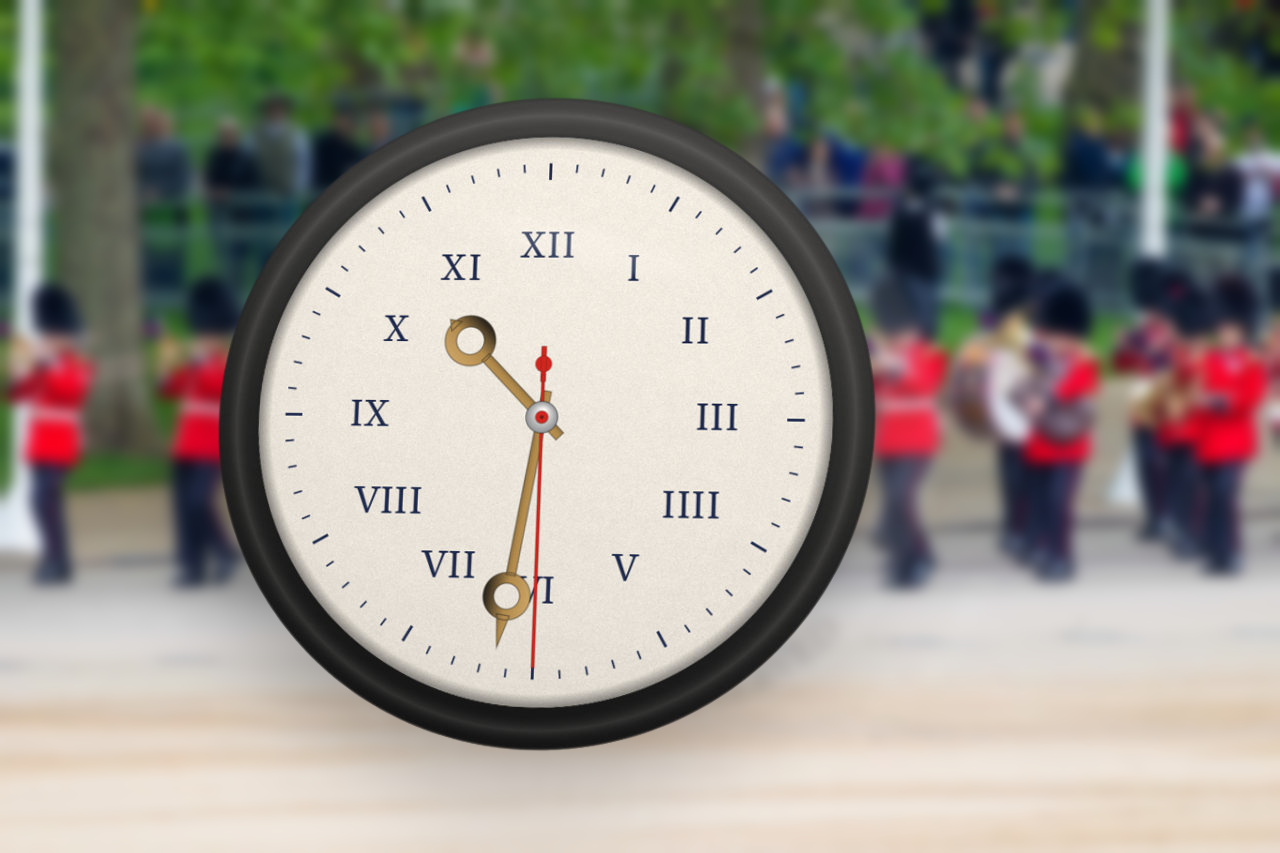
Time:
**10:31:30**
